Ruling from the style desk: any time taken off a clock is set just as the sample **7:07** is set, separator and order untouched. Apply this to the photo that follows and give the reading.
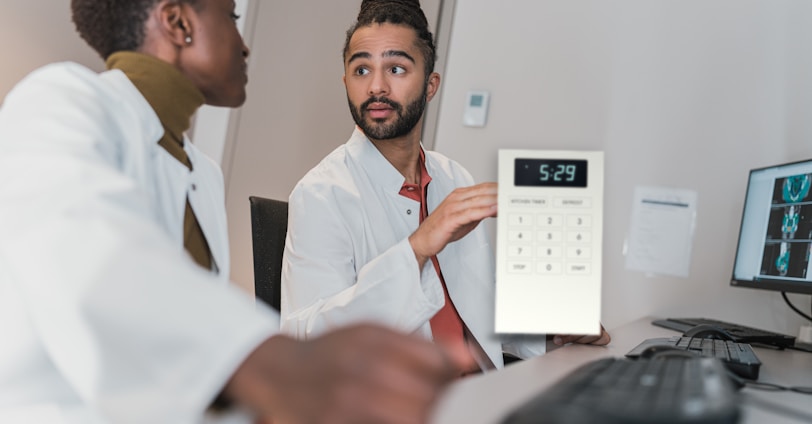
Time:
**5:29**
